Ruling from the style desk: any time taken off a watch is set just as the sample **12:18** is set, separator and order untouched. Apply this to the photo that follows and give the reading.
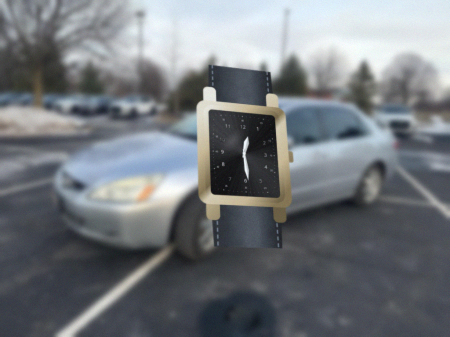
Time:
**12:29**
